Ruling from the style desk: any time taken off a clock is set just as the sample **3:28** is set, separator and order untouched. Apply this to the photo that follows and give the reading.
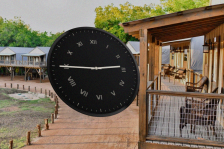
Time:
**2:45**
